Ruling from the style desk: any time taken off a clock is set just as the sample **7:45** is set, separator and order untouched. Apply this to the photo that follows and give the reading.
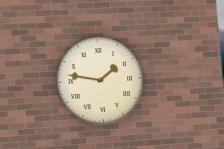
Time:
**1:47**
